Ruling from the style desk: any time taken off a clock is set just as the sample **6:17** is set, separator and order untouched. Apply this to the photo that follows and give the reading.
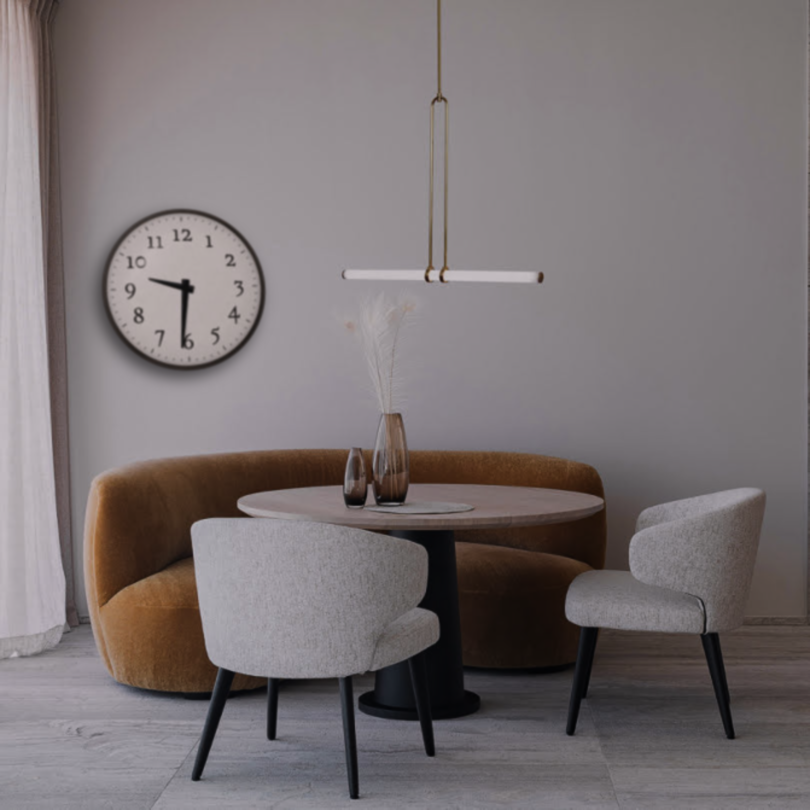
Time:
**9:31**
